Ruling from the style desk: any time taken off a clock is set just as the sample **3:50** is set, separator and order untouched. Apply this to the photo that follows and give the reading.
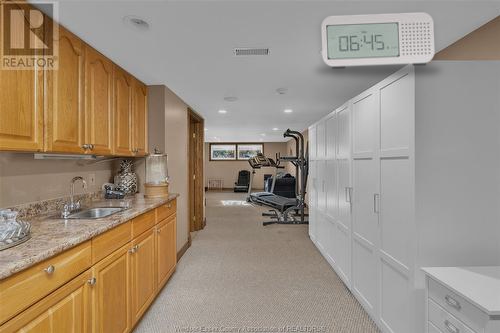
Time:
**6:45**
